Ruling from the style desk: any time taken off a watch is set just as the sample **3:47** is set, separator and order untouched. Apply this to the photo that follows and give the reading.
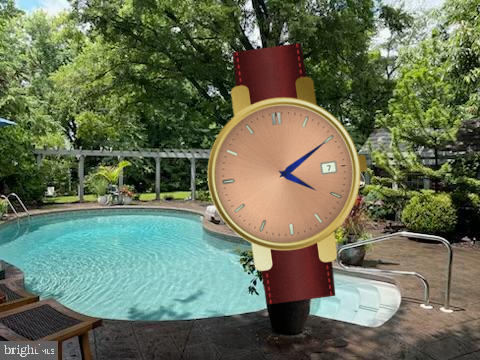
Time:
**4:10**
